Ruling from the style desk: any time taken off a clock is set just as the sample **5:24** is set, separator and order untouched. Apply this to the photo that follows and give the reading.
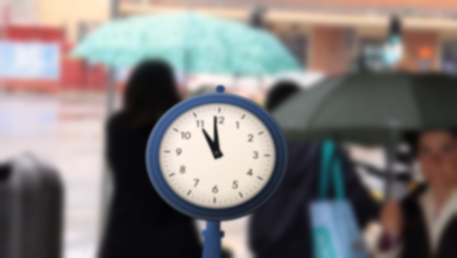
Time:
**10:59**
